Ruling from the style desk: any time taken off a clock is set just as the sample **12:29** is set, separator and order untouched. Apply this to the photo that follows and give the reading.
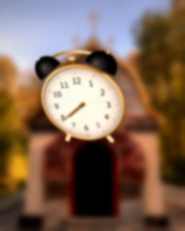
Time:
**7:39**
